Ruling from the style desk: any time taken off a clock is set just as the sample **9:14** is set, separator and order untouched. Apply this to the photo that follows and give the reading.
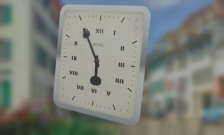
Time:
**5:55**
